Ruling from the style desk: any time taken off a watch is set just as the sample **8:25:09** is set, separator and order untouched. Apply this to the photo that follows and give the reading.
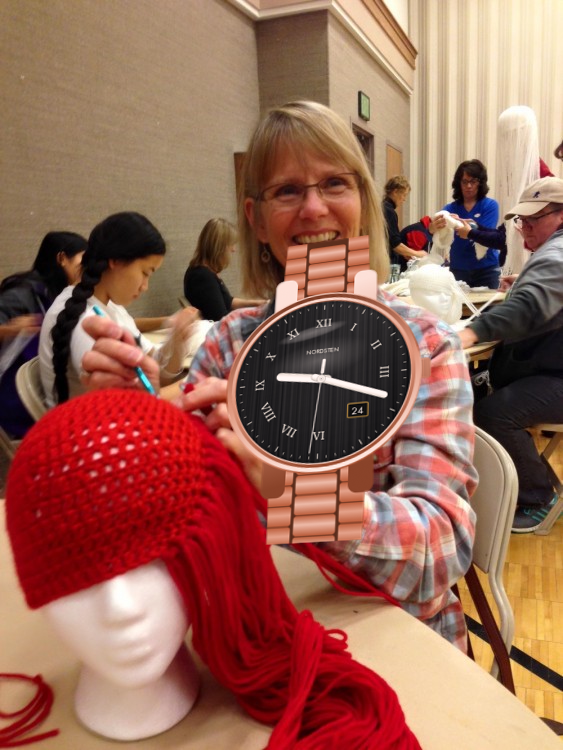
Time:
**9:18:31**
